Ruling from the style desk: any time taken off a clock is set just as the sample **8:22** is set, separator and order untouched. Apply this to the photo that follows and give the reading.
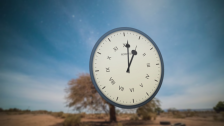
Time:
**1:01**
